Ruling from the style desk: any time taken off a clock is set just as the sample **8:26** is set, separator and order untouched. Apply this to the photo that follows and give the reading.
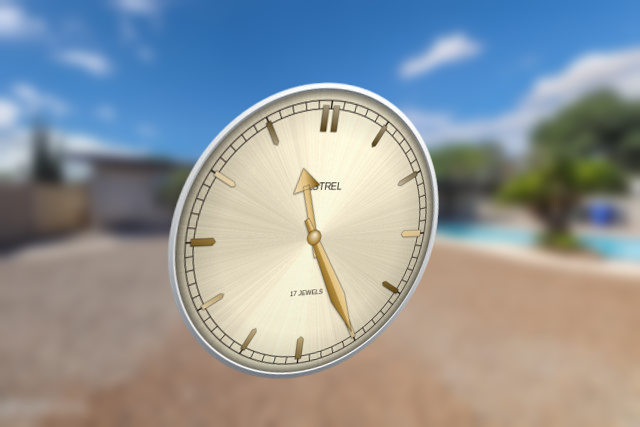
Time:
**11:25**
